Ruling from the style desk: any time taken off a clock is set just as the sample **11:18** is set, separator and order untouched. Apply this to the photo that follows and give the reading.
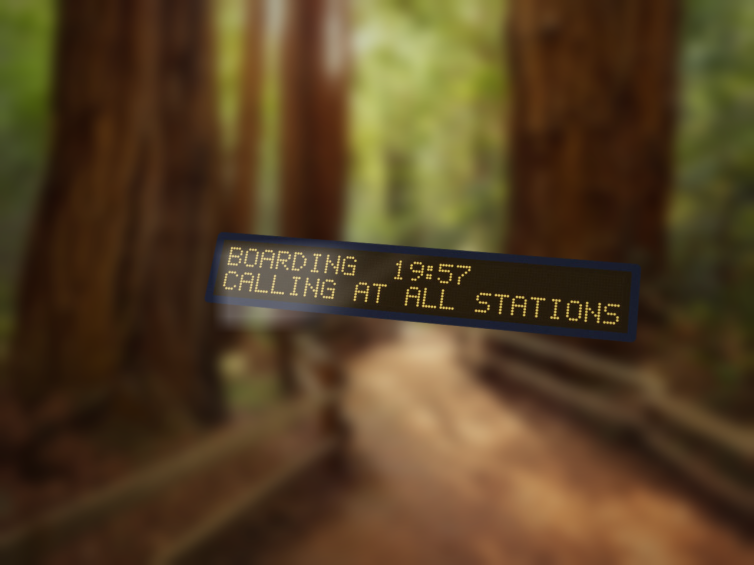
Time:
**19:57**
